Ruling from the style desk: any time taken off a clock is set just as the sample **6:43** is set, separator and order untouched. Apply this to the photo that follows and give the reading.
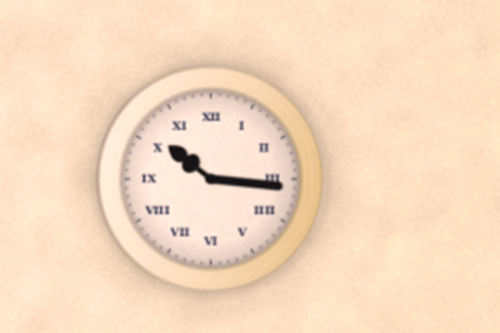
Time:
**10:16**
